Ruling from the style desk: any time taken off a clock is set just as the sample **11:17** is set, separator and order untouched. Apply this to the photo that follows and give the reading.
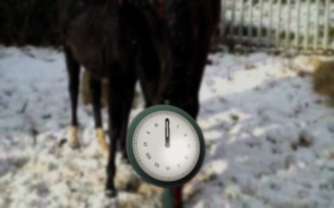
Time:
**12:00**
